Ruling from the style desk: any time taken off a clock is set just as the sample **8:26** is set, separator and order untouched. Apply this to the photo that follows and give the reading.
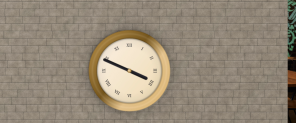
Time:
**3:49**
